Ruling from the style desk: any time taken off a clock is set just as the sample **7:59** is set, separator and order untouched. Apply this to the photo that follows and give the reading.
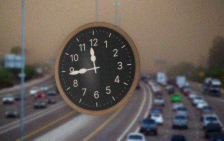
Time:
**11:44**
